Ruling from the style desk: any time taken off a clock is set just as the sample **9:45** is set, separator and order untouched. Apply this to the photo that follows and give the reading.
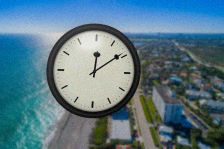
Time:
**12:09**
